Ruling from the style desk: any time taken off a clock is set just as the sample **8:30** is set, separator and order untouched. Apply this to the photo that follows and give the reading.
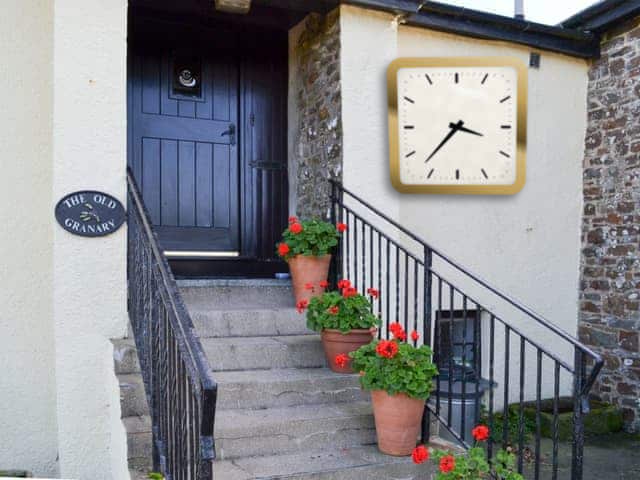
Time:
**3:37**
